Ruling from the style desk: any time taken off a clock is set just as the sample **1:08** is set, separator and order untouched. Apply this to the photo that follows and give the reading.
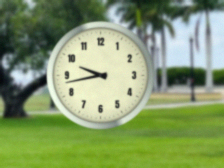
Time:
**9:43**
